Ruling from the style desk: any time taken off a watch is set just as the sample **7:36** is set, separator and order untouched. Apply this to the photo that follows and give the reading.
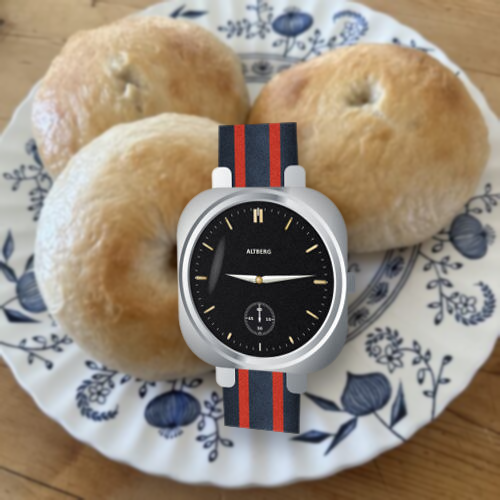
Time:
**9:14**
